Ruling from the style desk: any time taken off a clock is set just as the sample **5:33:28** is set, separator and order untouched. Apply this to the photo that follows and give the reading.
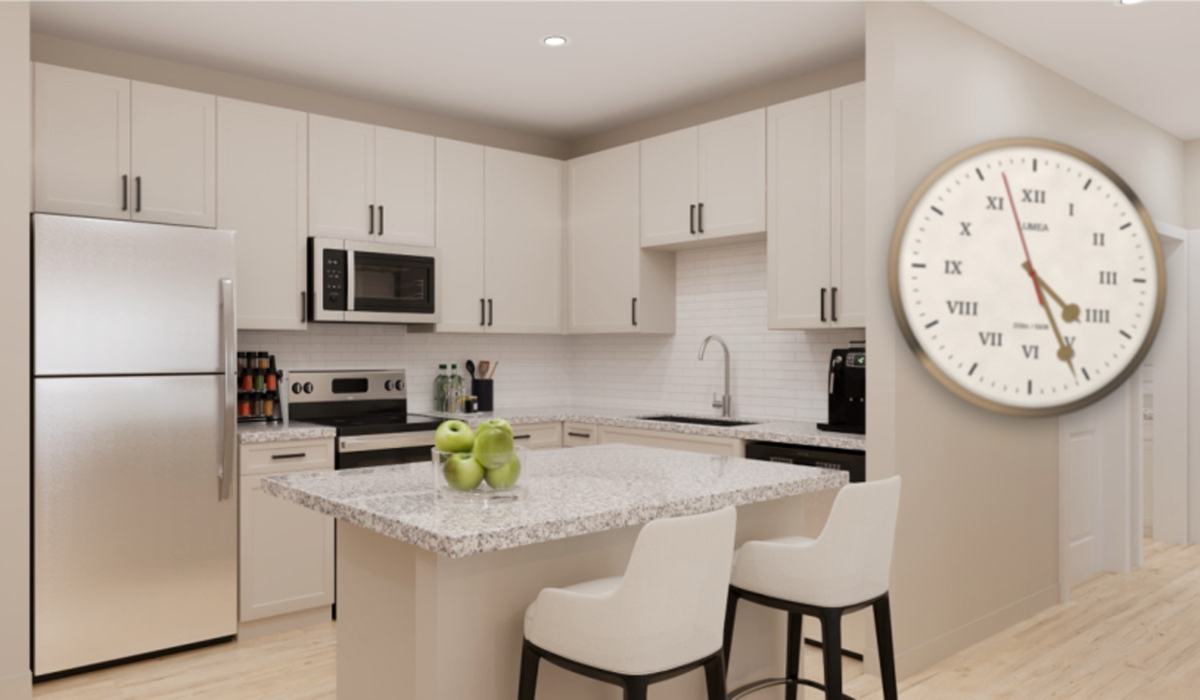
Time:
**4:25:57**
